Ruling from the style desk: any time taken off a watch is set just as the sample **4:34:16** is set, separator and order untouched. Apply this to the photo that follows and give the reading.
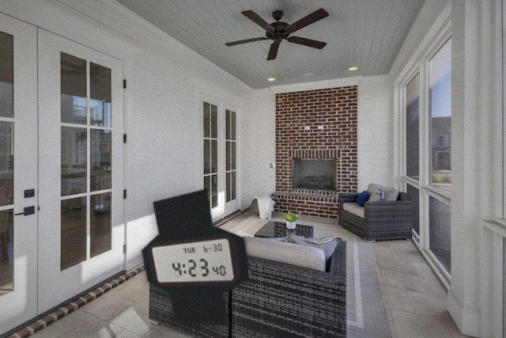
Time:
**4:23:40**
